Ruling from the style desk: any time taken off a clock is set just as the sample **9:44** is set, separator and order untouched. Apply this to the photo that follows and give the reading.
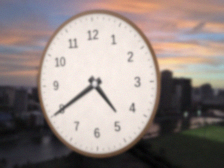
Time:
**4:40**
